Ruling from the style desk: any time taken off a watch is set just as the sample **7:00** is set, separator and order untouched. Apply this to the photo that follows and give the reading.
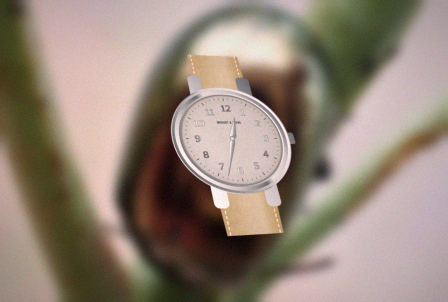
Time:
**12:33**
